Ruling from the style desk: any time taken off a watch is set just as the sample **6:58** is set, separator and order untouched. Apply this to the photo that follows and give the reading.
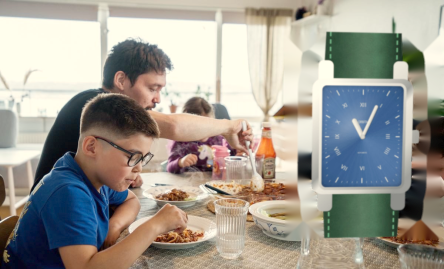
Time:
**11:04**
